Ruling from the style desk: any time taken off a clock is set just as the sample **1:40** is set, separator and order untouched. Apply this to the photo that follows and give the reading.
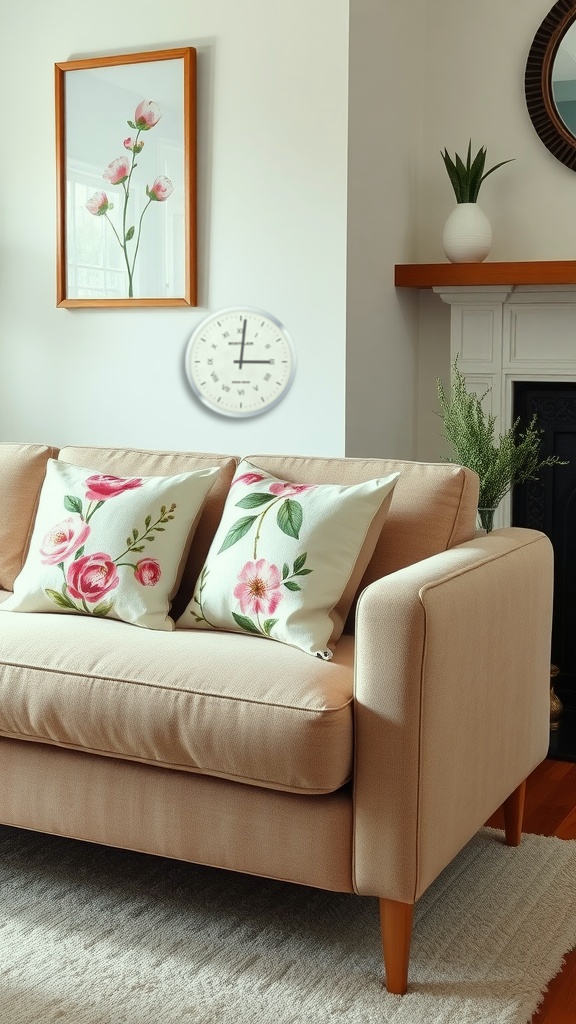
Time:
**3:01**
